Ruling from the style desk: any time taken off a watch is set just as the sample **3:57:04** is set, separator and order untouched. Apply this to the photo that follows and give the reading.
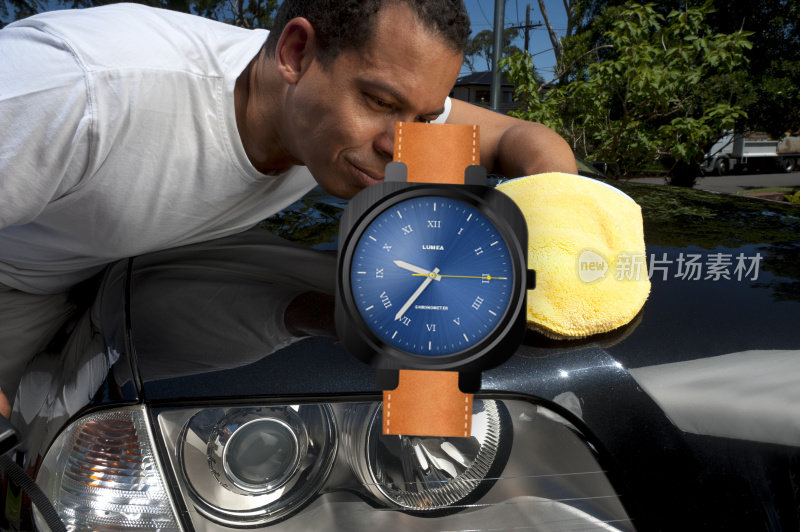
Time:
**9:36:15**
